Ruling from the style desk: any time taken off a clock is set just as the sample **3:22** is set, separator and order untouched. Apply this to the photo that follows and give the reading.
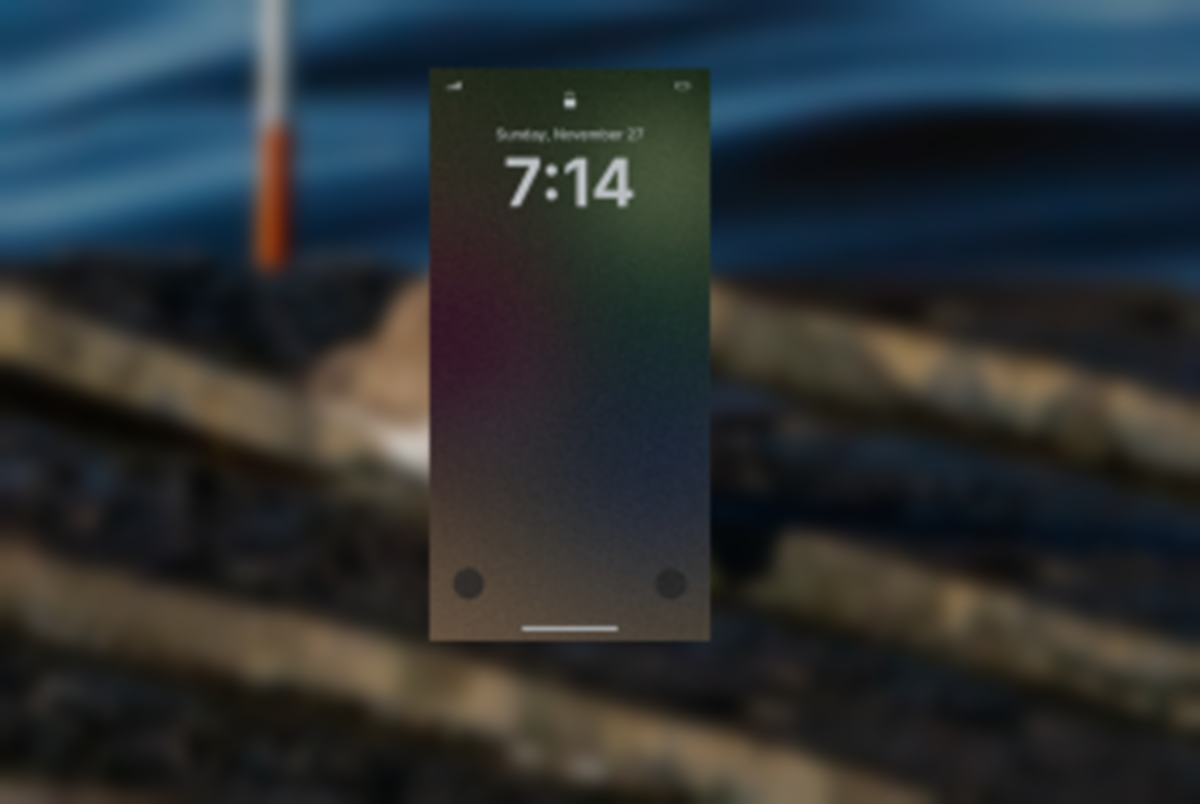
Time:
**7:14**
